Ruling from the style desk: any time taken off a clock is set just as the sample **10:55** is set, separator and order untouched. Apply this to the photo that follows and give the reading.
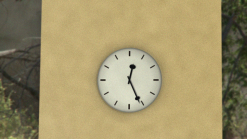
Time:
**12:26**
